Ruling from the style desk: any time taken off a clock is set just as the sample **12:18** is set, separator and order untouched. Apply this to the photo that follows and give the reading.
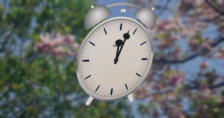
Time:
**12:03**
